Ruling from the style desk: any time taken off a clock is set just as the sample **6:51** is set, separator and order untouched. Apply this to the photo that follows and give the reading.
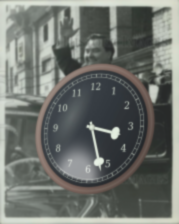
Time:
**3:27**
